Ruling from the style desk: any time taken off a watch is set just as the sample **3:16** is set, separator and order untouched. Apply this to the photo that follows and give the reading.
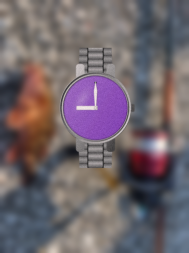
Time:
**9:00**
